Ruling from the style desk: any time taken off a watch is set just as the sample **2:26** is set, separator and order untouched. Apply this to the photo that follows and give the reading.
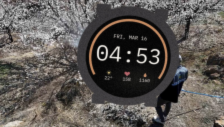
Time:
**4:53**
